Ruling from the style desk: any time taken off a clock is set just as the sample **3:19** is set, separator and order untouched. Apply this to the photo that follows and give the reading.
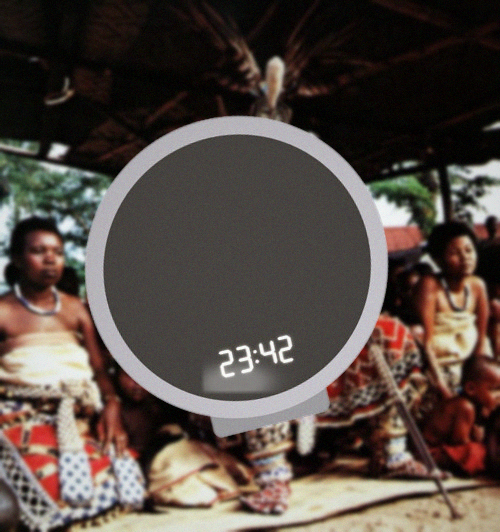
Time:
**23:42**
